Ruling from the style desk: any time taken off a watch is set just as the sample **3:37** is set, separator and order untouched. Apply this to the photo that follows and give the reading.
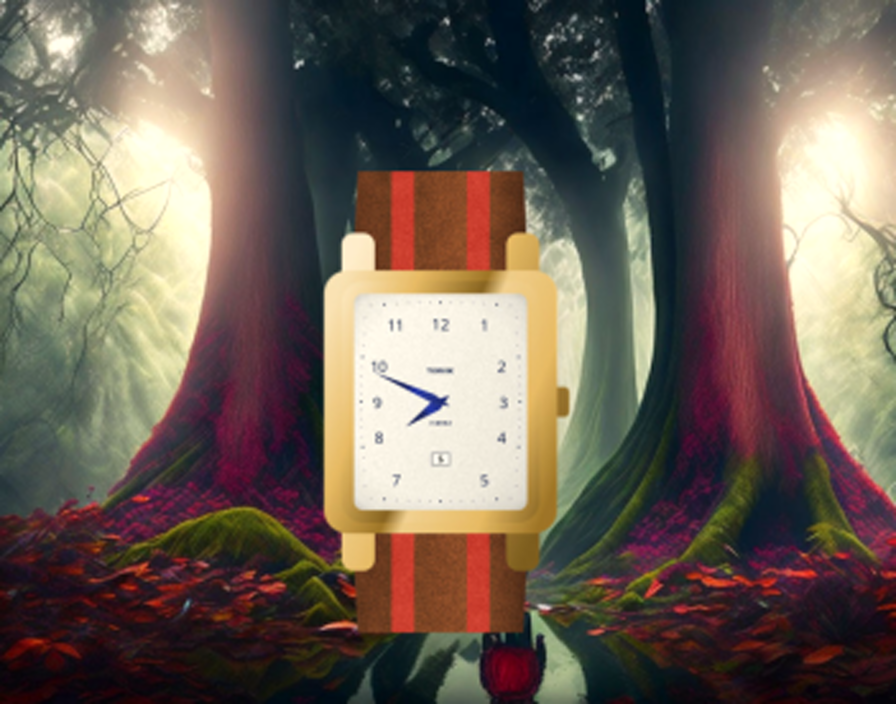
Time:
**7:49**
